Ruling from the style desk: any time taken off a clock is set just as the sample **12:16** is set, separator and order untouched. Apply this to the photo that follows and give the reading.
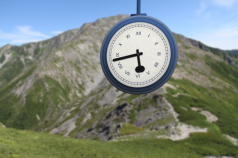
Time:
**5:43**
